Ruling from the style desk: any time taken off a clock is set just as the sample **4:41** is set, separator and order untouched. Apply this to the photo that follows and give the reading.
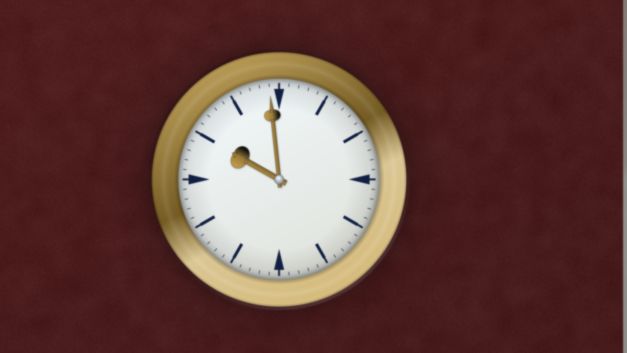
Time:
**9:59**
